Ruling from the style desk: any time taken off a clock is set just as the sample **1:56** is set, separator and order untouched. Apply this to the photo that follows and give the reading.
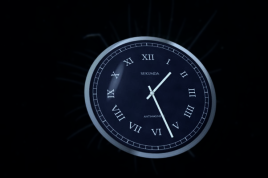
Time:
**1:27**
